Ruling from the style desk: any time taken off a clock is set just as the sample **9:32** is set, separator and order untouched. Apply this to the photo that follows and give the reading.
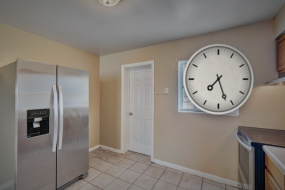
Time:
**7:27**
